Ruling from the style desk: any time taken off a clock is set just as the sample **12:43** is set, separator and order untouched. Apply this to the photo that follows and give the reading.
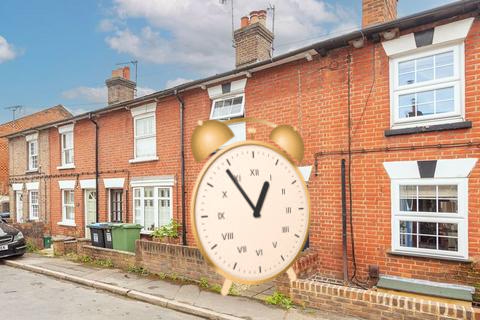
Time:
**12:54**
